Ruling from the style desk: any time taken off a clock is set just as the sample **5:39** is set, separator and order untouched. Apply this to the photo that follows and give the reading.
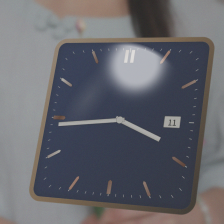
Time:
**3:44**
